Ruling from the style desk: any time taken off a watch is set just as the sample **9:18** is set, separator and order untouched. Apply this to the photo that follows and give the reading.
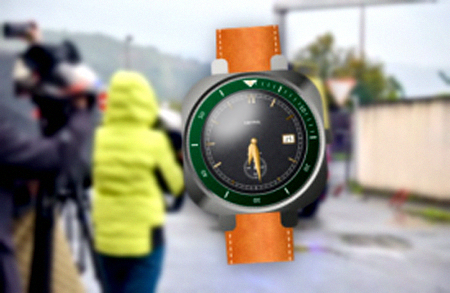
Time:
**6:29**
